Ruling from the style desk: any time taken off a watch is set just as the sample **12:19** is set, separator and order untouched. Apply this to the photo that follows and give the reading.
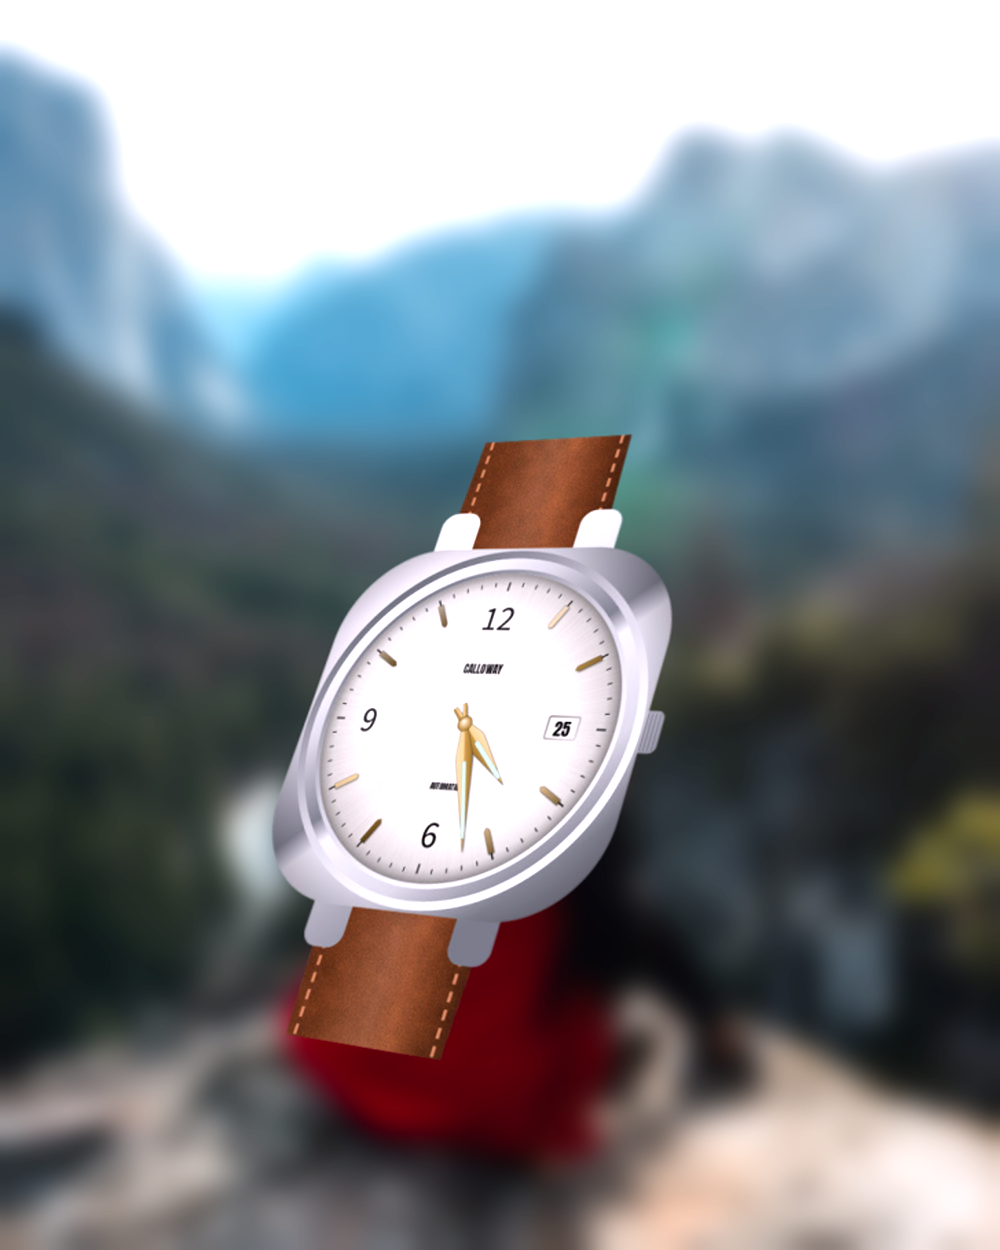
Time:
**4:27**
